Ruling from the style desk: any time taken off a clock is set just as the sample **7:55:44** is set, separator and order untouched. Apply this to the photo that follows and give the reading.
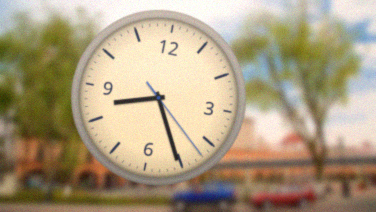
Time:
**8:25:22**
